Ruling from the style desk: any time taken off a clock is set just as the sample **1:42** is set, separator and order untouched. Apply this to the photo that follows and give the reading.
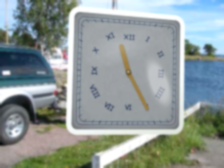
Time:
**11:25**
